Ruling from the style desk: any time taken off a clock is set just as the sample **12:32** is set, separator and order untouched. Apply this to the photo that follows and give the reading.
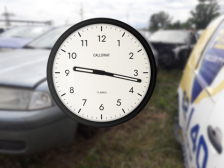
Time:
**9:17**
